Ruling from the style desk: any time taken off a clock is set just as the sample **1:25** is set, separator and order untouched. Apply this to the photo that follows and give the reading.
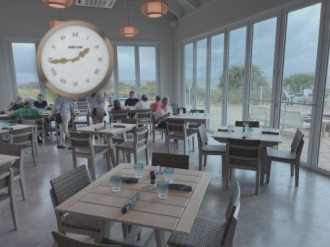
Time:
**1:44**
